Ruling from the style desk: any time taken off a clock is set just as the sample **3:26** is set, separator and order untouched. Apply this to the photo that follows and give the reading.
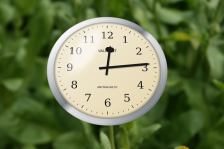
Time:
**12:14**
